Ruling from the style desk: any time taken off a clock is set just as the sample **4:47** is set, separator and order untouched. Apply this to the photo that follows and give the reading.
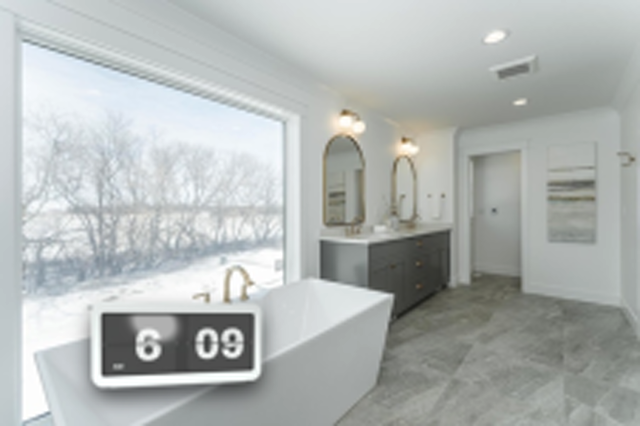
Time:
**6:09**
